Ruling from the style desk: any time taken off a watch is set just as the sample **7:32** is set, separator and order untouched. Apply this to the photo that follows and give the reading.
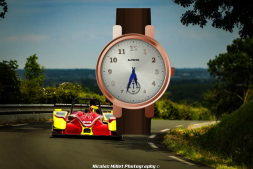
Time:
**5:33**
